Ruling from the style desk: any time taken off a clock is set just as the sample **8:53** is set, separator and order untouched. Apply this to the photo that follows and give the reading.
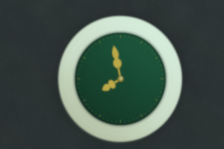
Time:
**7:58**
